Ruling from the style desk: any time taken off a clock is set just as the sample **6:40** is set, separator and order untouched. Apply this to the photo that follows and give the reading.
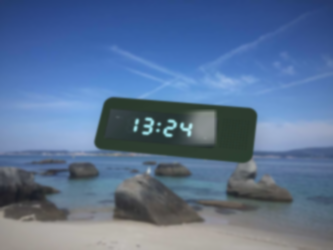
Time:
**13:24**
